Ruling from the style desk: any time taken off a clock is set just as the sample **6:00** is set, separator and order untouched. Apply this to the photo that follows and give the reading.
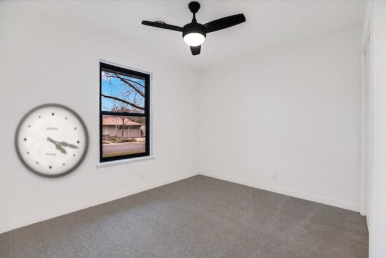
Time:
**4:17**
